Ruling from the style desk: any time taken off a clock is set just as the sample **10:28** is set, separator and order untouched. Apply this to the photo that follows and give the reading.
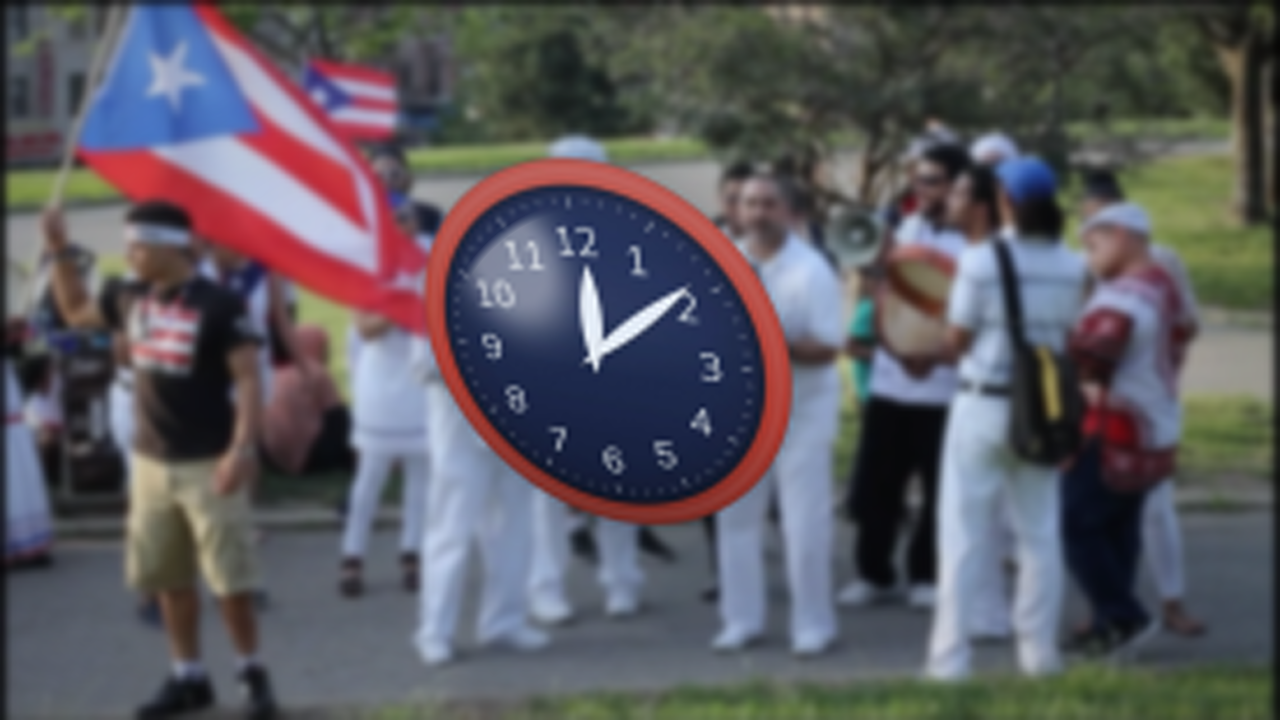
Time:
**12:09**
